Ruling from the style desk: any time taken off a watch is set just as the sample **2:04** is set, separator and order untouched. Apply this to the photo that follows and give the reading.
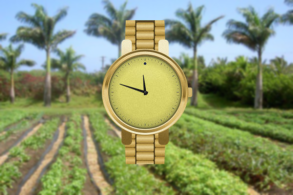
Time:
**11:48**
